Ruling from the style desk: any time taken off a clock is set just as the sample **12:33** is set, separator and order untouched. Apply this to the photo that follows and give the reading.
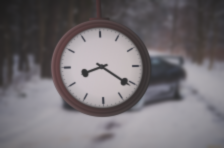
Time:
**8:21**
